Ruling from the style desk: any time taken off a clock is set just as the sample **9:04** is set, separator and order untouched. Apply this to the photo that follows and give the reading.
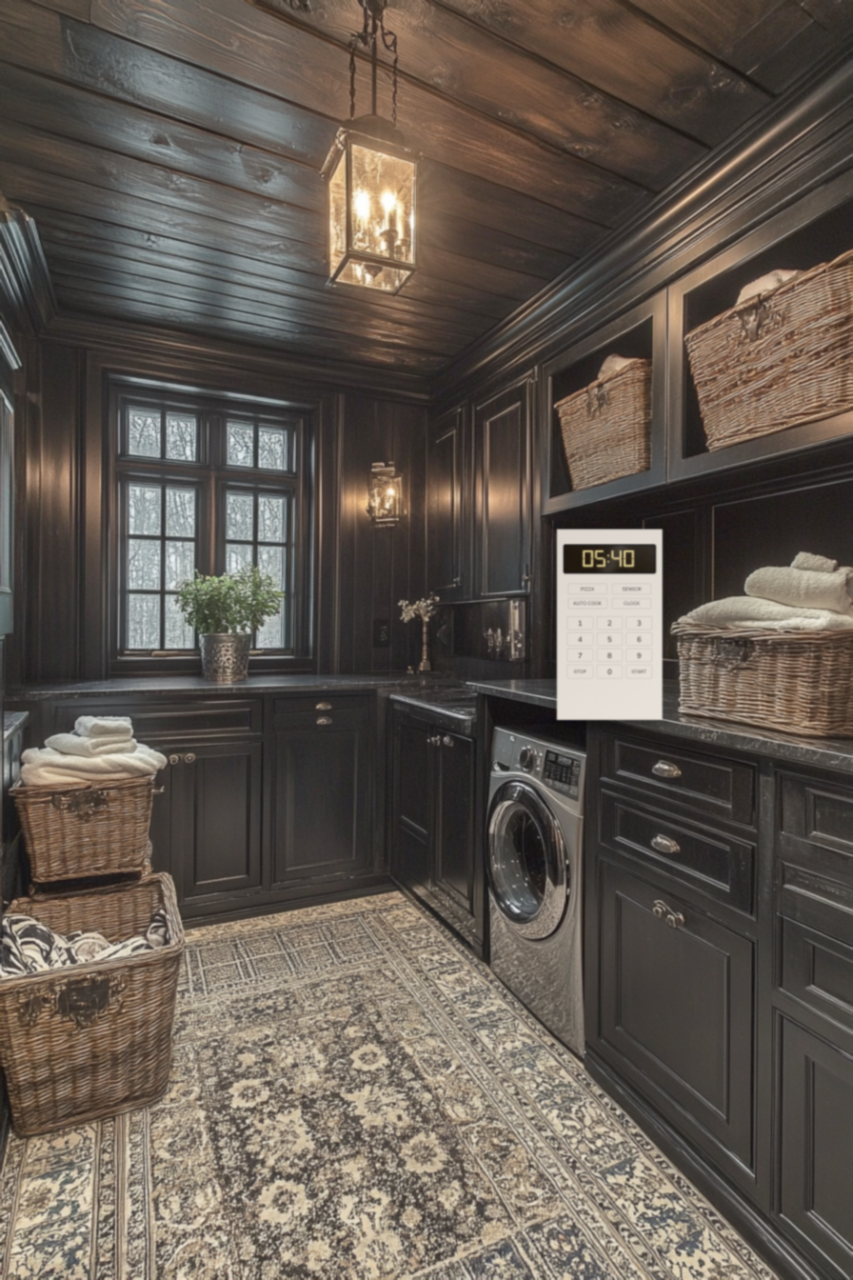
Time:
**5:40**
